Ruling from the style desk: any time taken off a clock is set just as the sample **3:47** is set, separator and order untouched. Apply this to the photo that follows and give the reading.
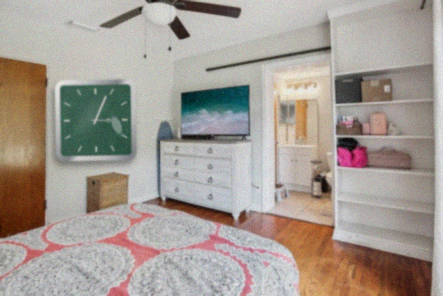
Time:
**3:04**
